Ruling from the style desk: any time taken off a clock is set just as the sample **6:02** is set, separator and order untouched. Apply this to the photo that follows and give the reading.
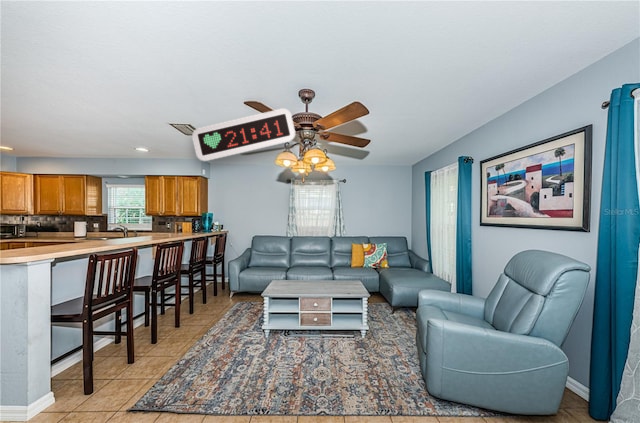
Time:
**21:41**
